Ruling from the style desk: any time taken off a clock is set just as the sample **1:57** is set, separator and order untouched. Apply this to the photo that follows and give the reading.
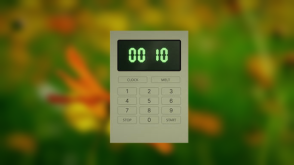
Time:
**0:10**
